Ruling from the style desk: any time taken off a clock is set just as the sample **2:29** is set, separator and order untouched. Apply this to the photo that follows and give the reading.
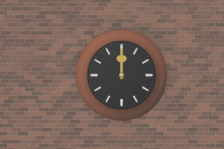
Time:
**12:00**
